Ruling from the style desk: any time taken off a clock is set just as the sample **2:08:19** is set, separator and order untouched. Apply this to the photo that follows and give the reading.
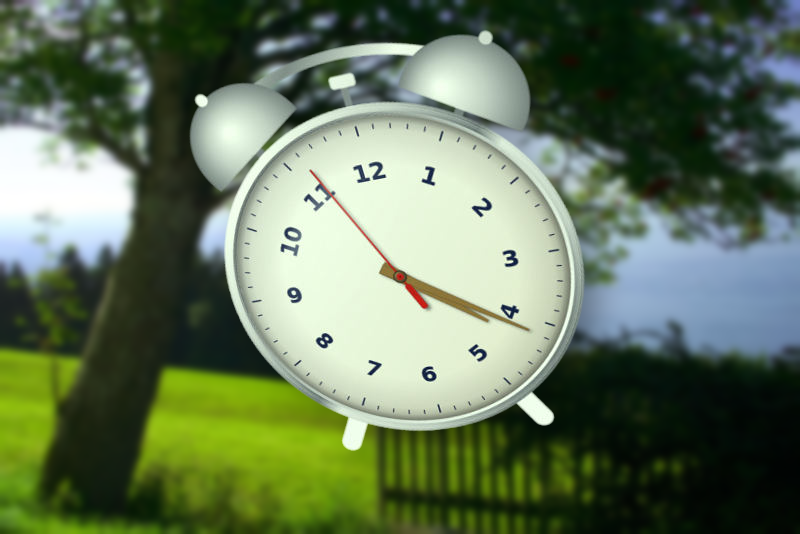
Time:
**4:20:56**
